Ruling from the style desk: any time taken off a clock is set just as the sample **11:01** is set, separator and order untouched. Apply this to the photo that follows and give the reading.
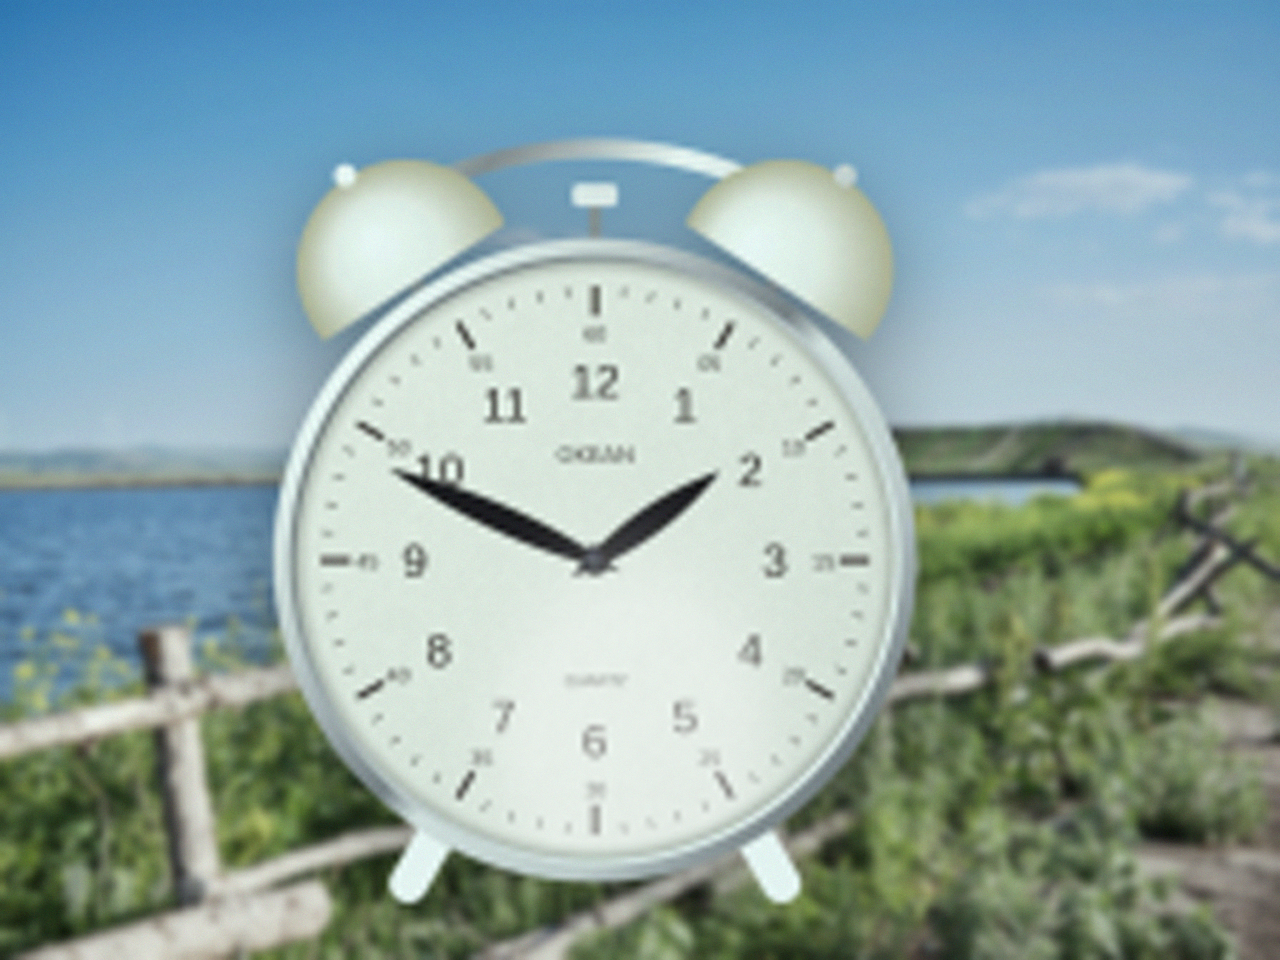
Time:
**1:49**
